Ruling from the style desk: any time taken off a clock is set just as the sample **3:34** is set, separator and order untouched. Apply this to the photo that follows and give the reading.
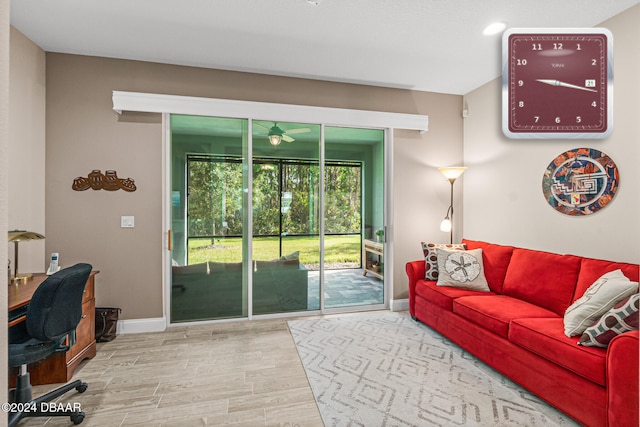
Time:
**9:17**
